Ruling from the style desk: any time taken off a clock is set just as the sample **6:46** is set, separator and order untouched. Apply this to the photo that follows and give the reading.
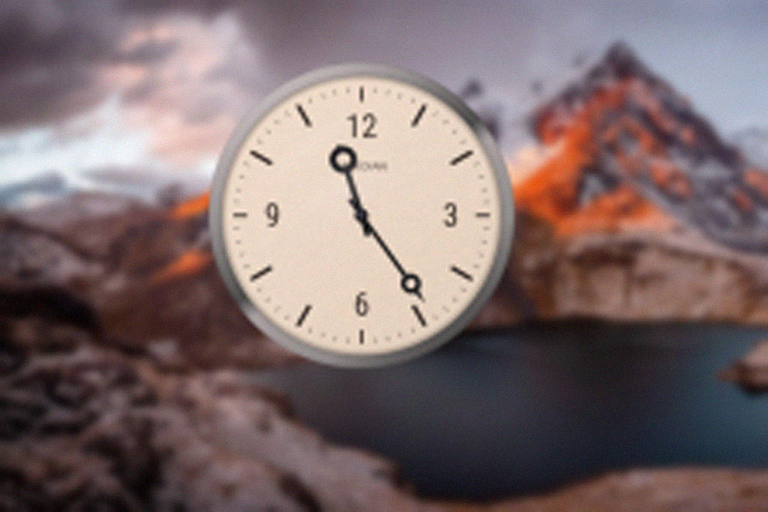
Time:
**11:24**
